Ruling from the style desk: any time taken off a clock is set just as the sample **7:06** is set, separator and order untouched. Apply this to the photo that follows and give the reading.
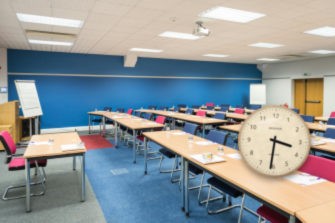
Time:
**3:31**
